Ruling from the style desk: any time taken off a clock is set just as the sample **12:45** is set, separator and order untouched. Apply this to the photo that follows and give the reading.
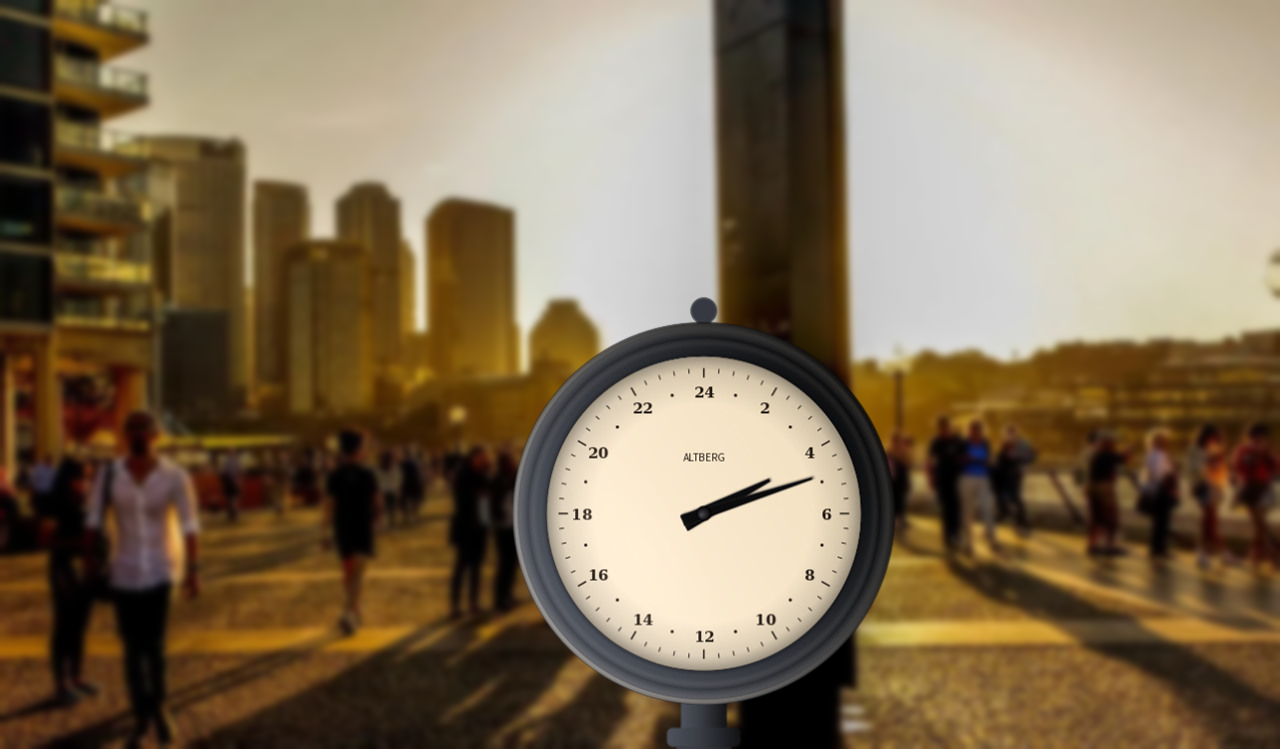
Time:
**4:12**
